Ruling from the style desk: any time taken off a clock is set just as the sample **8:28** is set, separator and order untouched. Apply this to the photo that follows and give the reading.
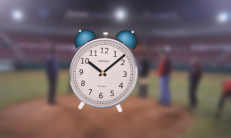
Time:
**10:08**
